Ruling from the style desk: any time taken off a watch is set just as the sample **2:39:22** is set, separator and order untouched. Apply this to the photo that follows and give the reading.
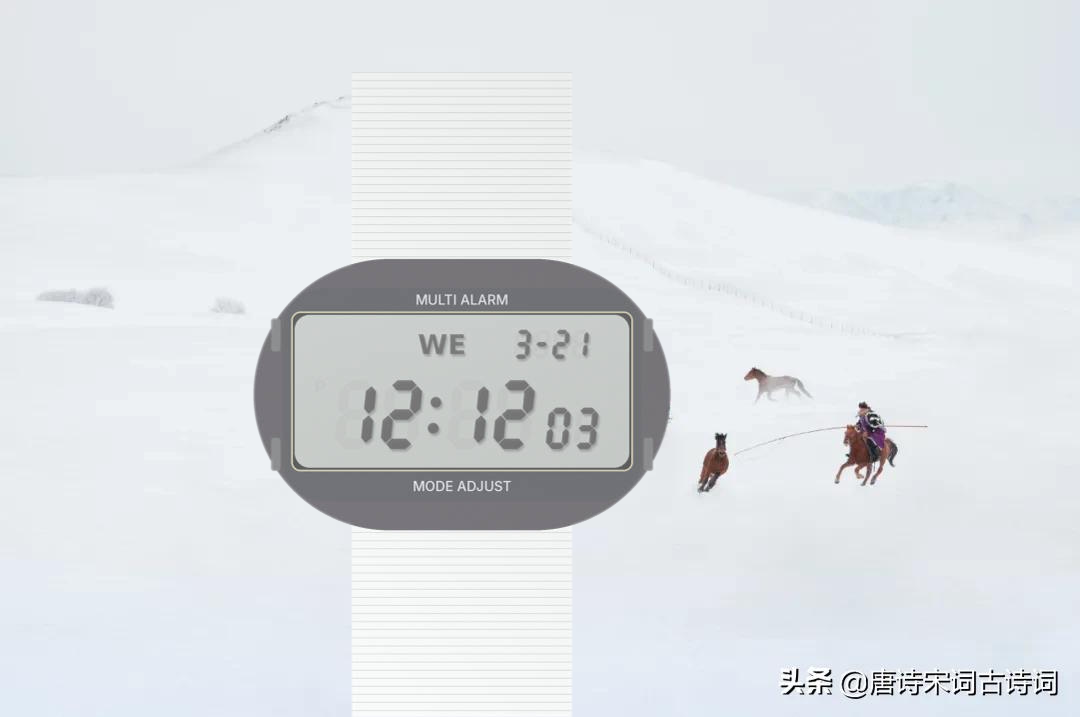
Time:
**12:12:03**
